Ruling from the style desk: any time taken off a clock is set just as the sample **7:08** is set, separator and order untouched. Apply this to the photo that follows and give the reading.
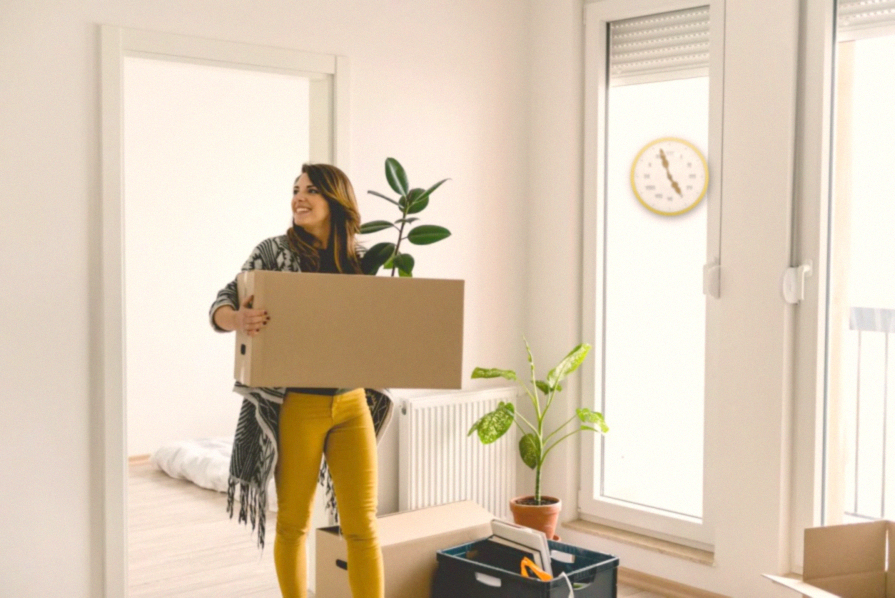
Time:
**4:57**
